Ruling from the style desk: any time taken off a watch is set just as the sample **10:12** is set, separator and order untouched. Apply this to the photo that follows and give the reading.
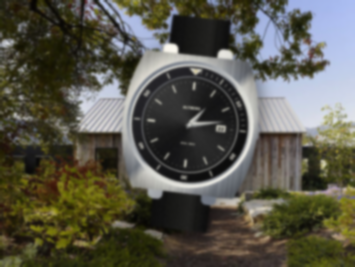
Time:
**1:13**
